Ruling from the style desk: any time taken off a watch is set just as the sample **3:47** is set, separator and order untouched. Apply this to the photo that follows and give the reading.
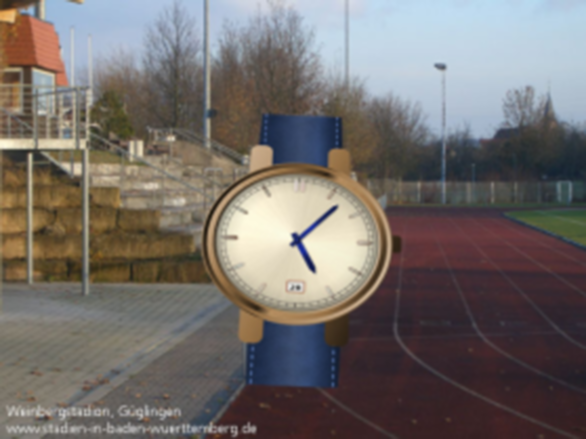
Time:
**5:07**
